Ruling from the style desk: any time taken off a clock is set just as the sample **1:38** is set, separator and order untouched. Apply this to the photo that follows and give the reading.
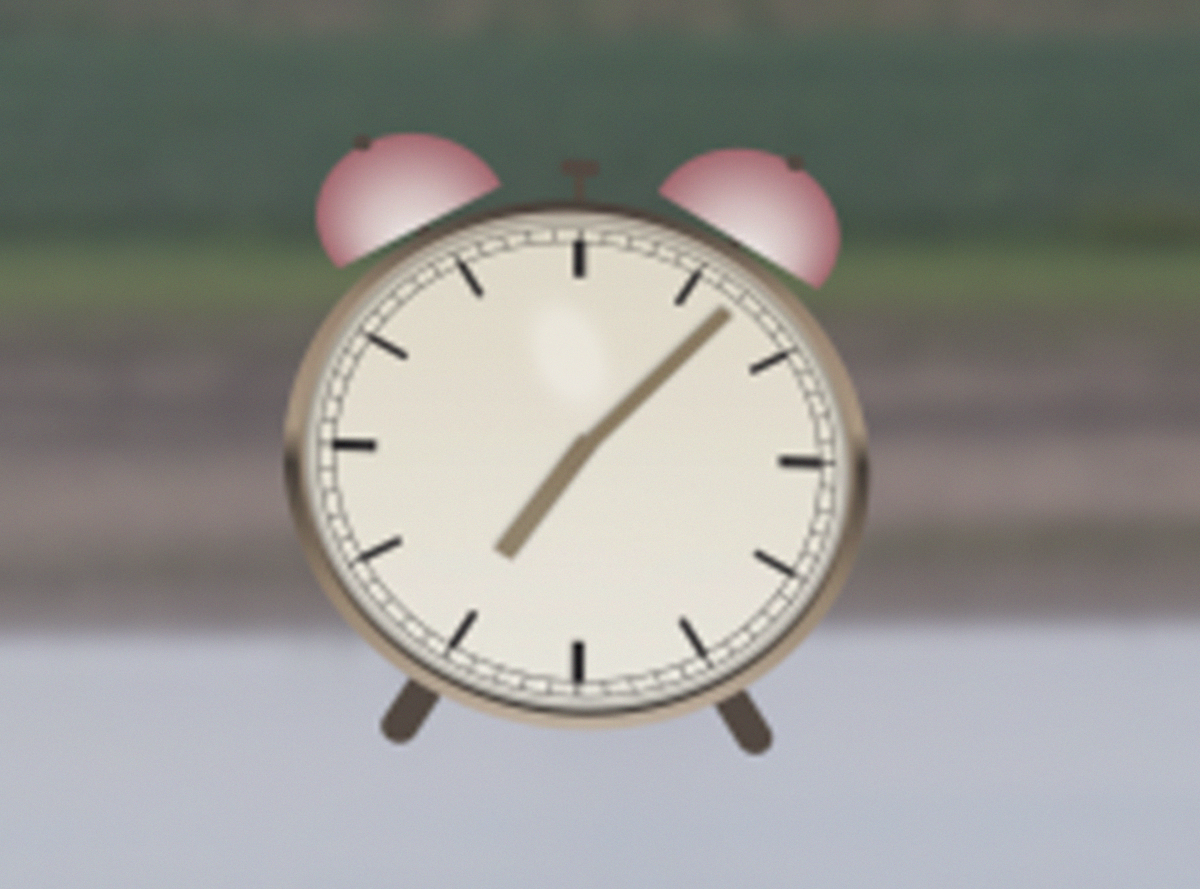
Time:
**7:07**
